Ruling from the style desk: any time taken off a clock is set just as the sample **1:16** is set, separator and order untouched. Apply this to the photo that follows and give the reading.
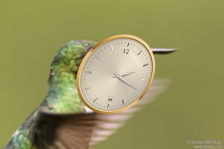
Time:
**2:19**
